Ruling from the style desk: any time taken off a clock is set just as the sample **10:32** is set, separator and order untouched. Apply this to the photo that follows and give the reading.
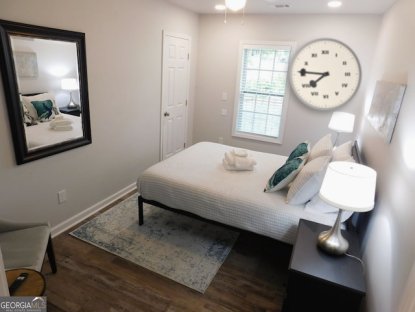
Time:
**7:46**
